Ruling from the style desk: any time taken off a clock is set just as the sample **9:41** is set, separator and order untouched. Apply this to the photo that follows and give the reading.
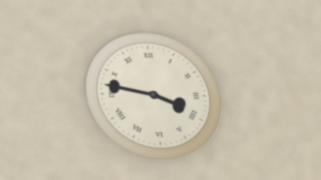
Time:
**3:47**
